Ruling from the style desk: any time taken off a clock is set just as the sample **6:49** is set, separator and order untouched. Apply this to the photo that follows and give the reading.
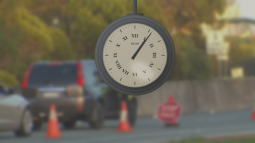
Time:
**1:06**
